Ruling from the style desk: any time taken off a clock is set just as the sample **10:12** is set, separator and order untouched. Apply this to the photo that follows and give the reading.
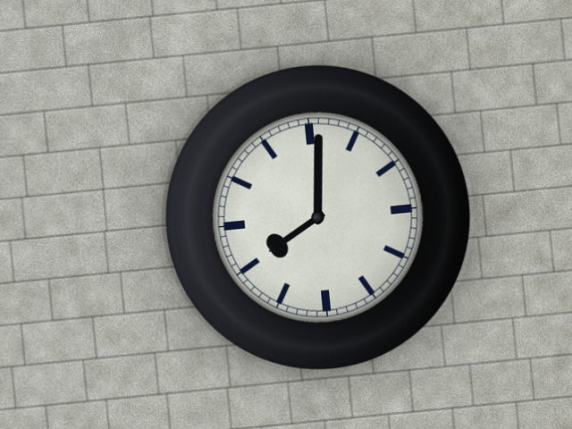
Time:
**8:01**
